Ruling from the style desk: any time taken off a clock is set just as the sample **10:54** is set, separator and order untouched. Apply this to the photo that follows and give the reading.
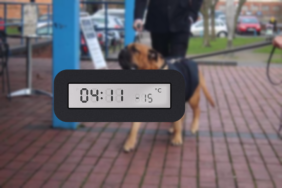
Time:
**4:11**
